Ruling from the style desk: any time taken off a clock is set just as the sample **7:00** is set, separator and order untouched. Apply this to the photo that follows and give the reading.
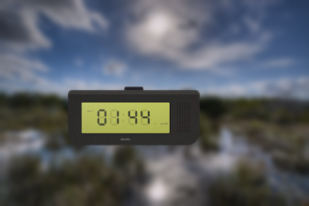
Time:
**1:44**
